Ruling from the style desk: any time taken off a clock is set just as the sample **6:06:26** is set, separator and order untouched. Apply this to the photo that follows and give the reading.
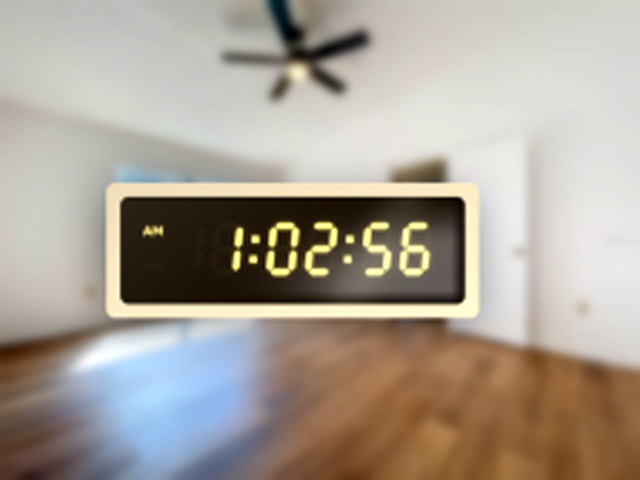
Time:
**1:02:56**
